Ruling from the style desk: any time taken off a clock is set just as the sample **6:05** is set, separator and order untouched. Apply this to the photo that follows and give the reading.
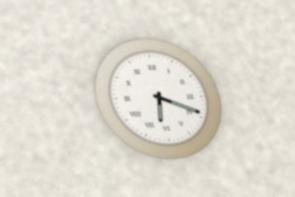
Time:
**6:19**
